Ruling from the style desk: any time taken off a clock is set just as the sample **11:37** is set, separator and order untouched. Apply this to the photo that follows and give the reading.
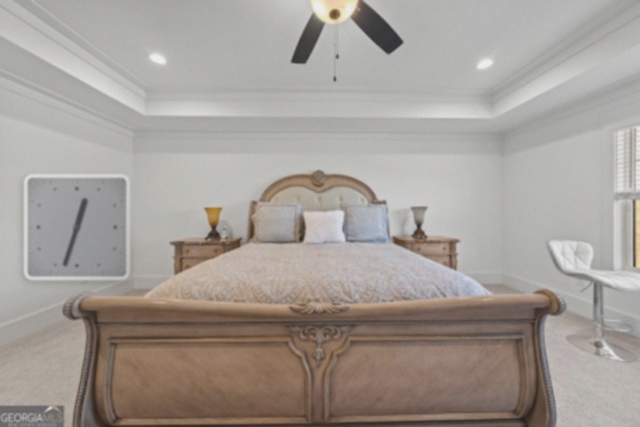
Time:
**12:33**
